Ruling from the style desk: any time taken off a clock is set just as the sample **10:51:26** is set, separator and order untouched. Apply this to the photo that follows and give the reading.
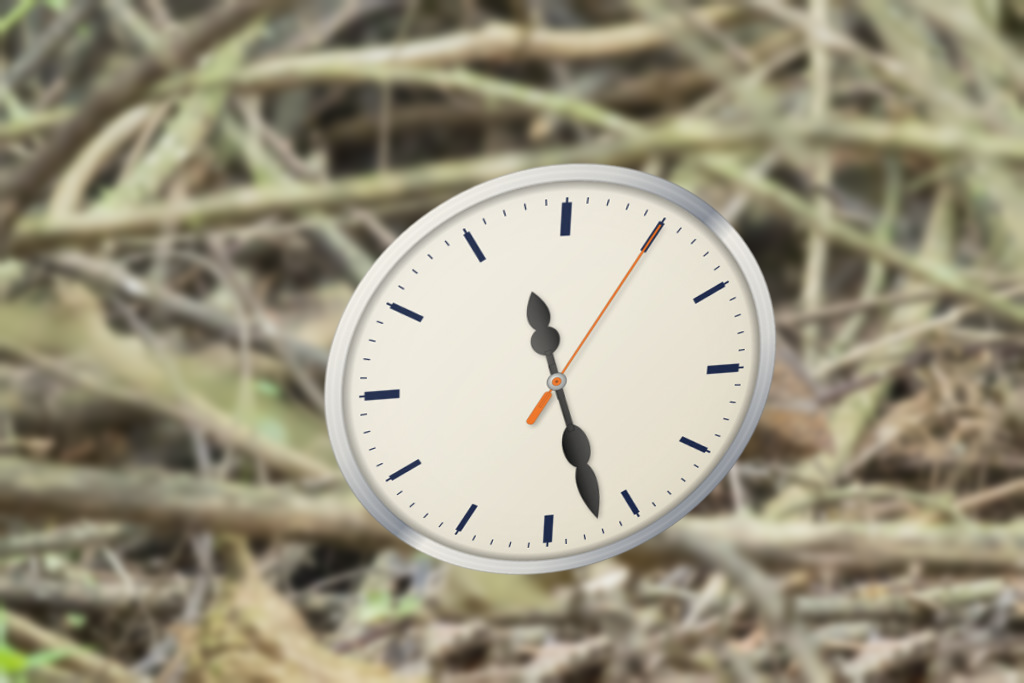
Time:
**11:27:05**
